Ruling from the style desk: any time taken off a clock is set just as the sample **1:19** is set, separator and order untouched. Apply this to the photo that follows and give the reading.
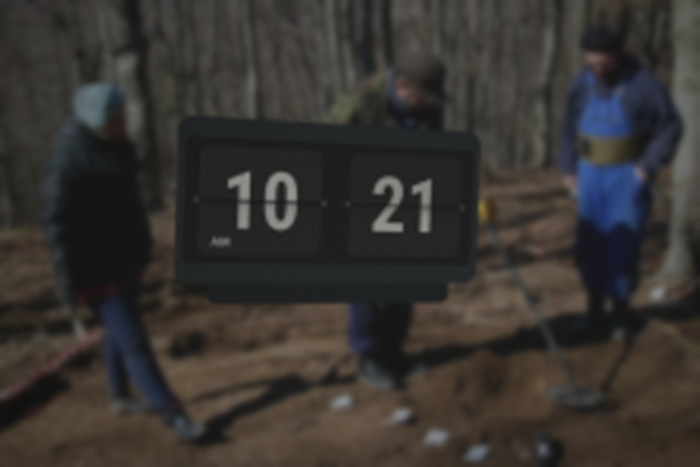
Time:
**10:21**
